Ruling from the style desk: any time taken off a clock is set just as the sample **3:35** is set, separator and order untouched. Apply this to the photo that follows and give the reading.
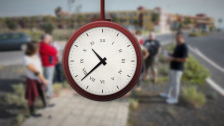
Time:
**10:38**
